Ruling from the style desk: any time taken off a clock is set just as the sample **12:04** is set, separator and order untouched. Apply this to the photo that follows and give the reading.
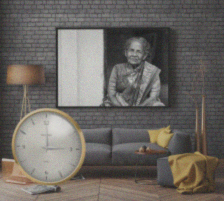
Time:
**3:00**
